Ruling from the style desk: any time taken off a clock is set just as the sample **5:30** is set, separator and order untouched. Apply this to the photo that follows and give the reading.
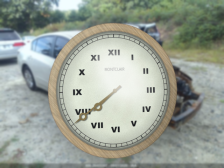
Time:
**7:39**
